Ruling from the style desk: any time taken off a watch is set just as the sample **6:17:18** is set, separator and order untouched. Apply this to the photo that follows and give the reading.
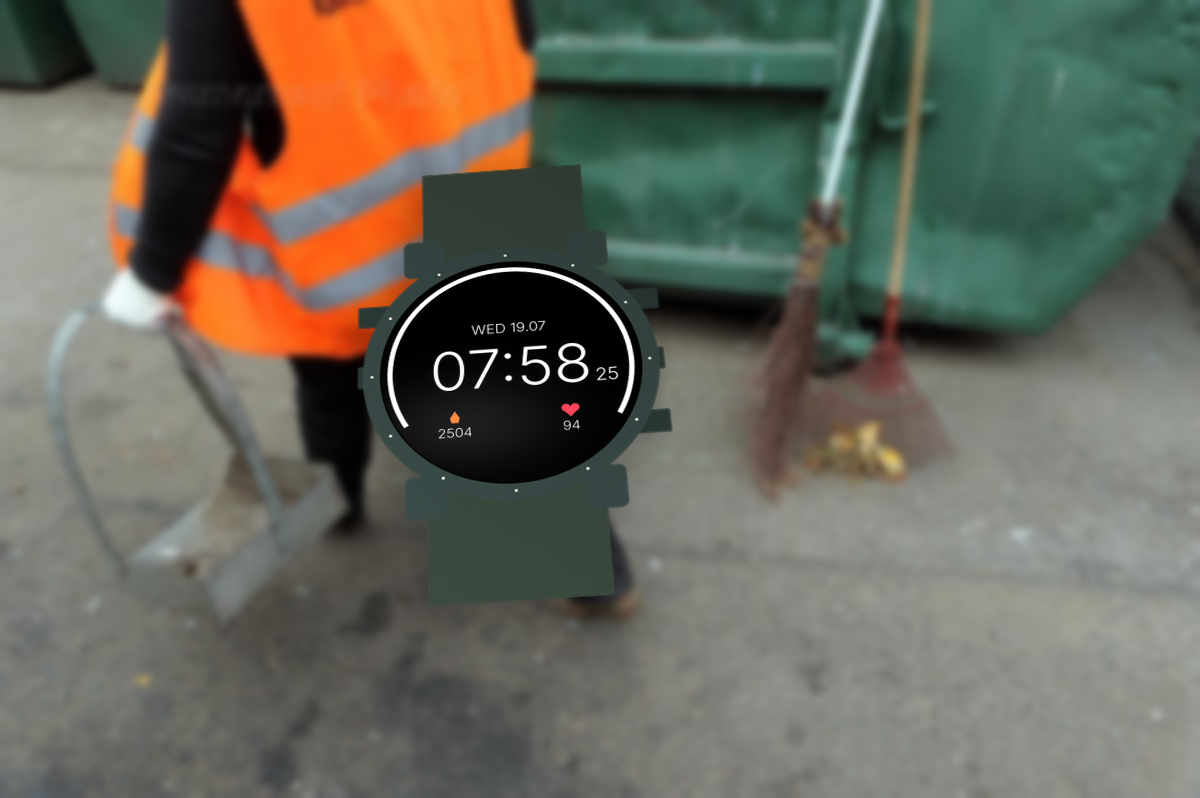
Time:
**7:58:25**
